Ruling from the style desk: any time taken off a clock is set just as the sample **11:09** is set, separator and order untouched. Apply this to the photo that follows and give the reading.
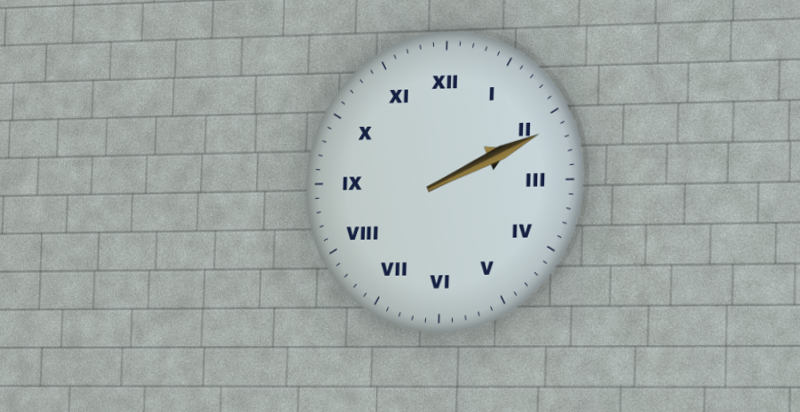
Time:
**2:11**
